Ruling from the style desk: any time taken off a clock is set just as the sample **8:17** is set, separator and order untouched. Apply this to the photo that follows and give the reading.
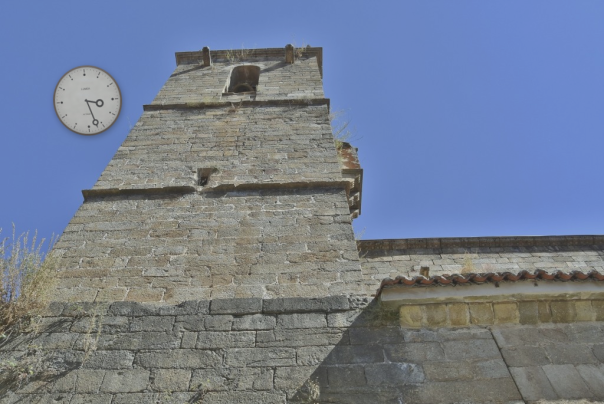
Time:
**3:27**
